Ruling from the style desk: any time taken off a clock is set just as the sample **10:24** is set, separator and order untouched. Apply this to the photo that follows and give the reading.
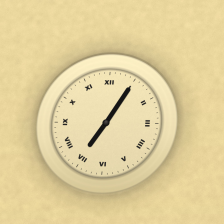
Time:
**7:05**
